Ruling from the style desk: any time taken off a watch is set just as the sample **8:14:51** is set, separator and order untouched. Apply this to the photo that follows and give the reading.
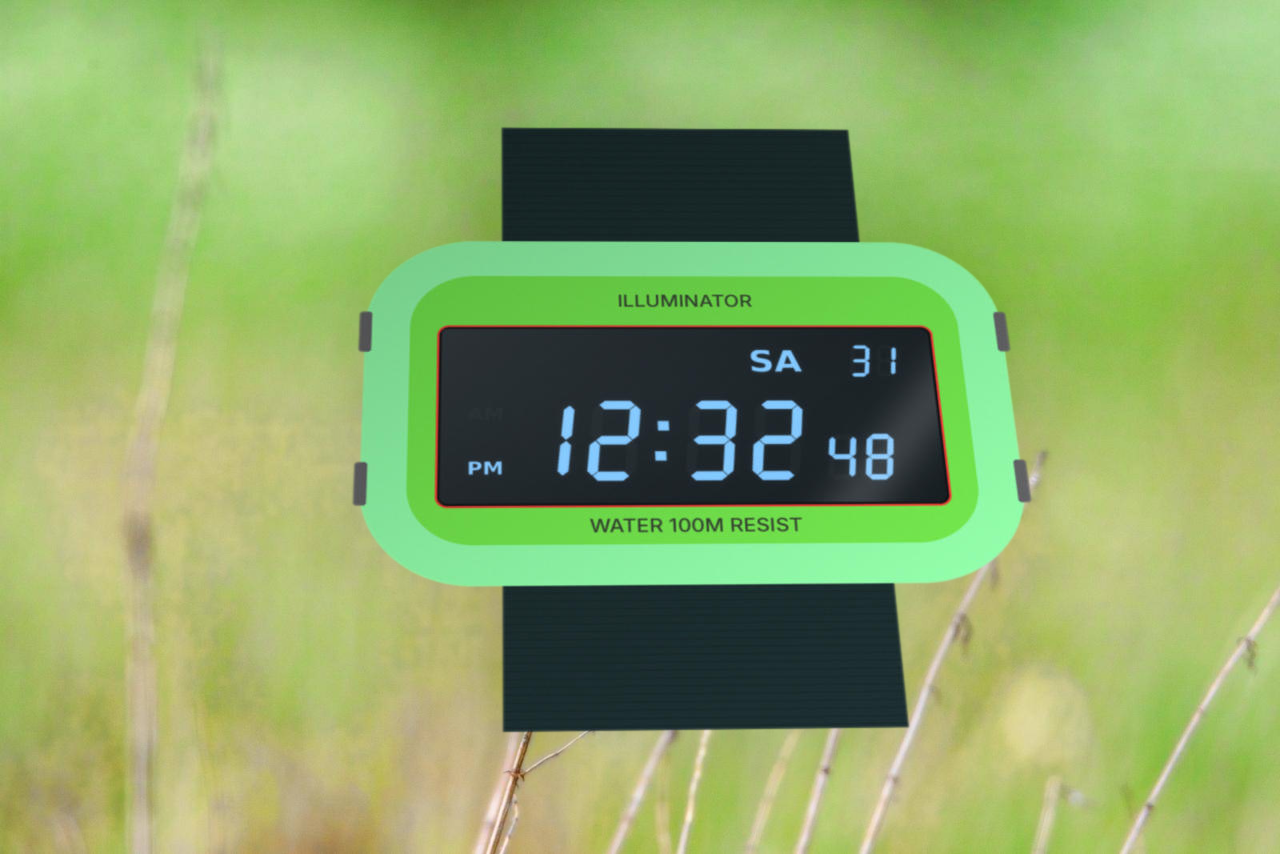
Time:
**12:32:48**
